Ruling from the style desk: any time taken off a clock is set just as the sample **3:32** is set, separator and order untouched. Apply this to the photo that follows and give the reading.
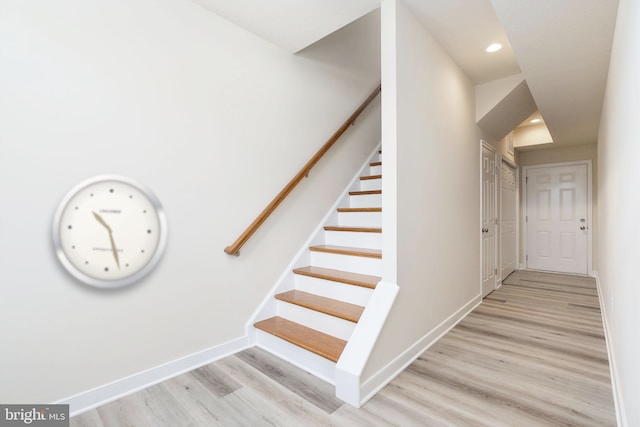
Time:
**10:27**
